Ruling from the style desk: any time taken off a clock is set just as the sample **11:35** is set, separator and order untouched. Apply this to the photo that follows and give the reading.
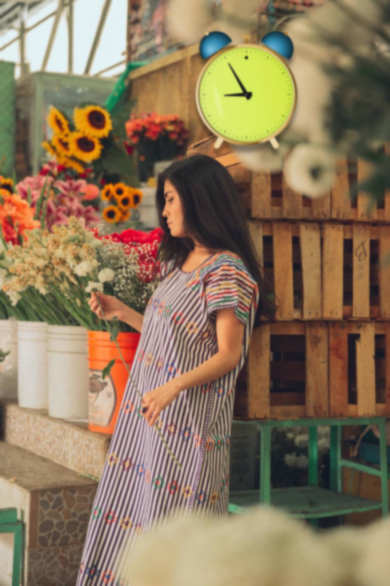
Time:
**8:55**
